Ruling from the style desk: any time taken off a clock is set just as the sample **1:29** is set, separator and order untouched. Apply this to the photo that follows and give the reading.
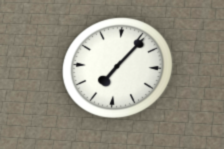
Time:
**7:06**
